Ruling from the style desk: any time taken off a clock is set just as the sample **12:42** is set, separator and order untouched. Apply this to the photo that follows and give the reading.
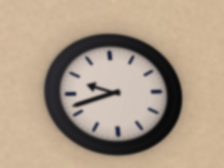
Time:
**9:42**
